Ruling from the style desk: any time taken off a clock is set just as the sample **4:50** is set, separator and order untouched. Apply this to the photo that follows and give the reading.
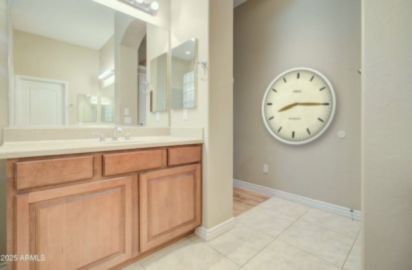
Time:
**8:15**
